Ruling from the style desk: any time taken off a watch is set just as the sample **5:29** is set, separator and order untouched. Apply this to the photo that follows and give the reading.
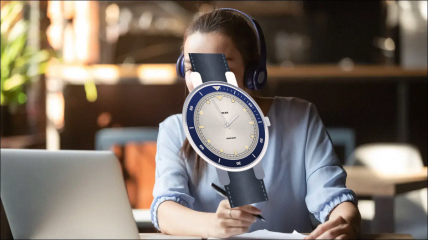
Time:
**1:57**
